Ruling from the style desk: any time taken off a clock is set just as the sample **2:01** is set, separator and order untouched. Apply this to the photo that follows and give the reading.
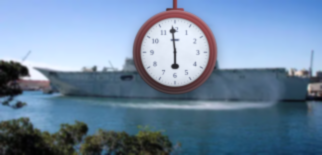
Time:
**5:59**
